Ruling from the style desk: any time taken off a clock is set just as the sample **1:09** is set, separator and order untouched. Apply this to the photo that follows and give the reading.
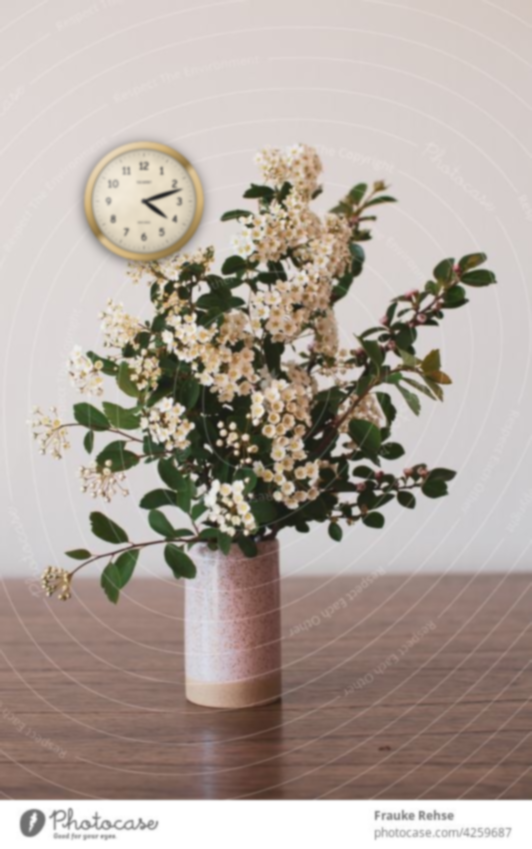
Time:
**4:12**
